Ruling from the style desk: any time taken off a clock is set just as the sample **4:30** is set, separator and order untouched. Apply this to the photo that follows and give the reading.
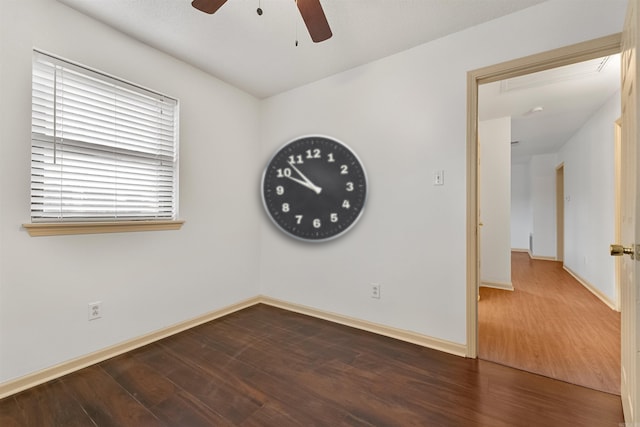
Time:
**9:53**
